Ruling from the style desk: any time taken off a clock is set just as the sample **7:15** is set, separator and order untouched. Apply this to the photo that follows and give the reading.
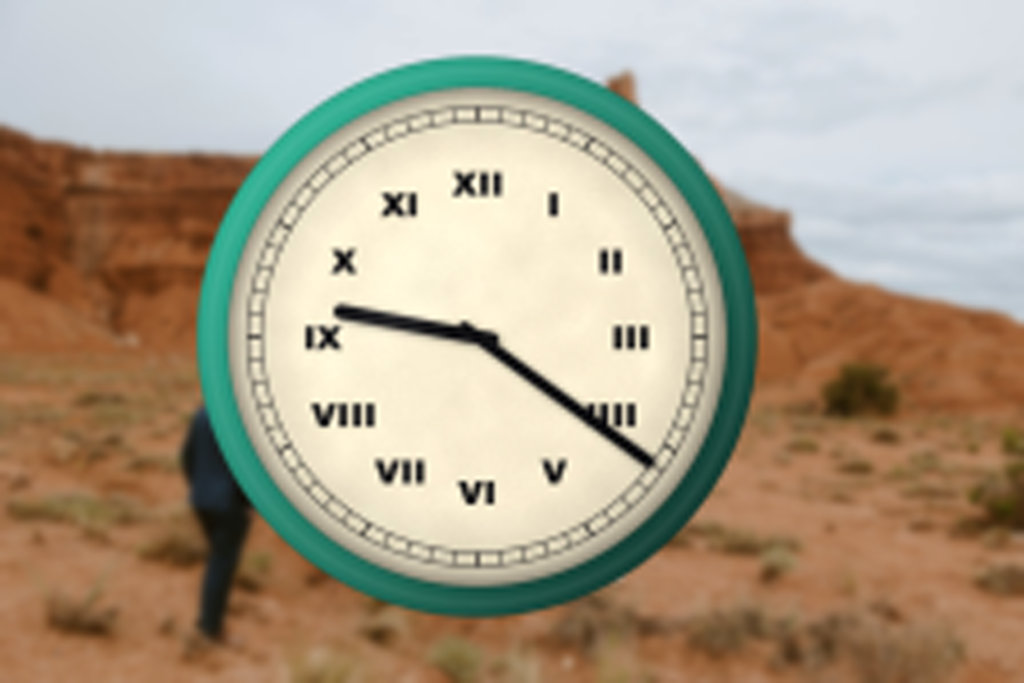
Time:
**9:21**
